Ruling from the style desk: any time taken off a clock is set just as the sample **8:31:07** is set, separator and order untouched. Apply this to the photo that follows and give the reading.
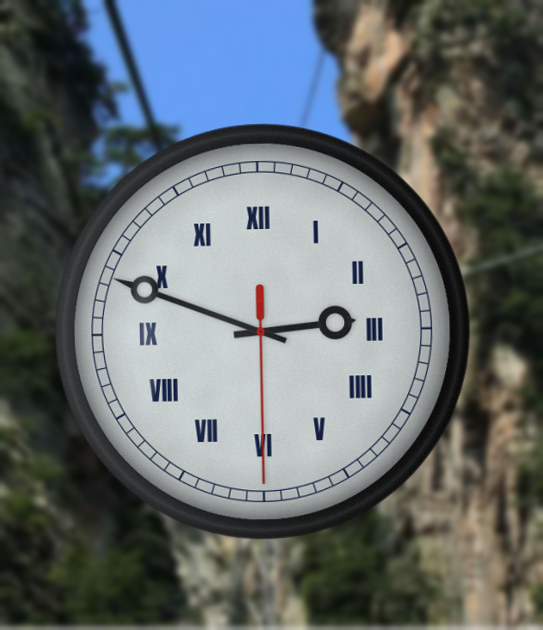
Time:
**2:48:30**
